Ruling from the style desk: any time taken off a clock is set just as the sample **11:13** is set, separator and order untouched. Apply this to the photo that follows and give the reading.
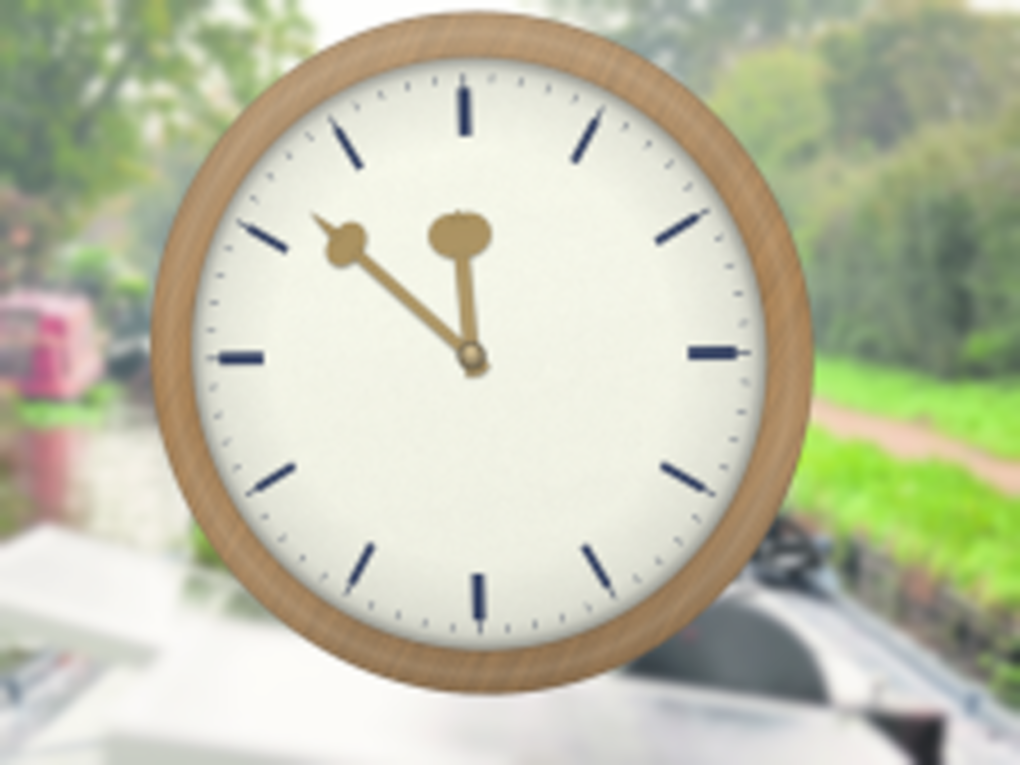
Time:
**11:52**
